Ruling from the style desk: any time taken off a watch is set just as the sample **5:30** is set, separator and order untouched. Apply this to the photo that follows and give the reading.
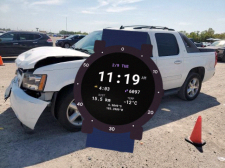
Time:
**11:19**
